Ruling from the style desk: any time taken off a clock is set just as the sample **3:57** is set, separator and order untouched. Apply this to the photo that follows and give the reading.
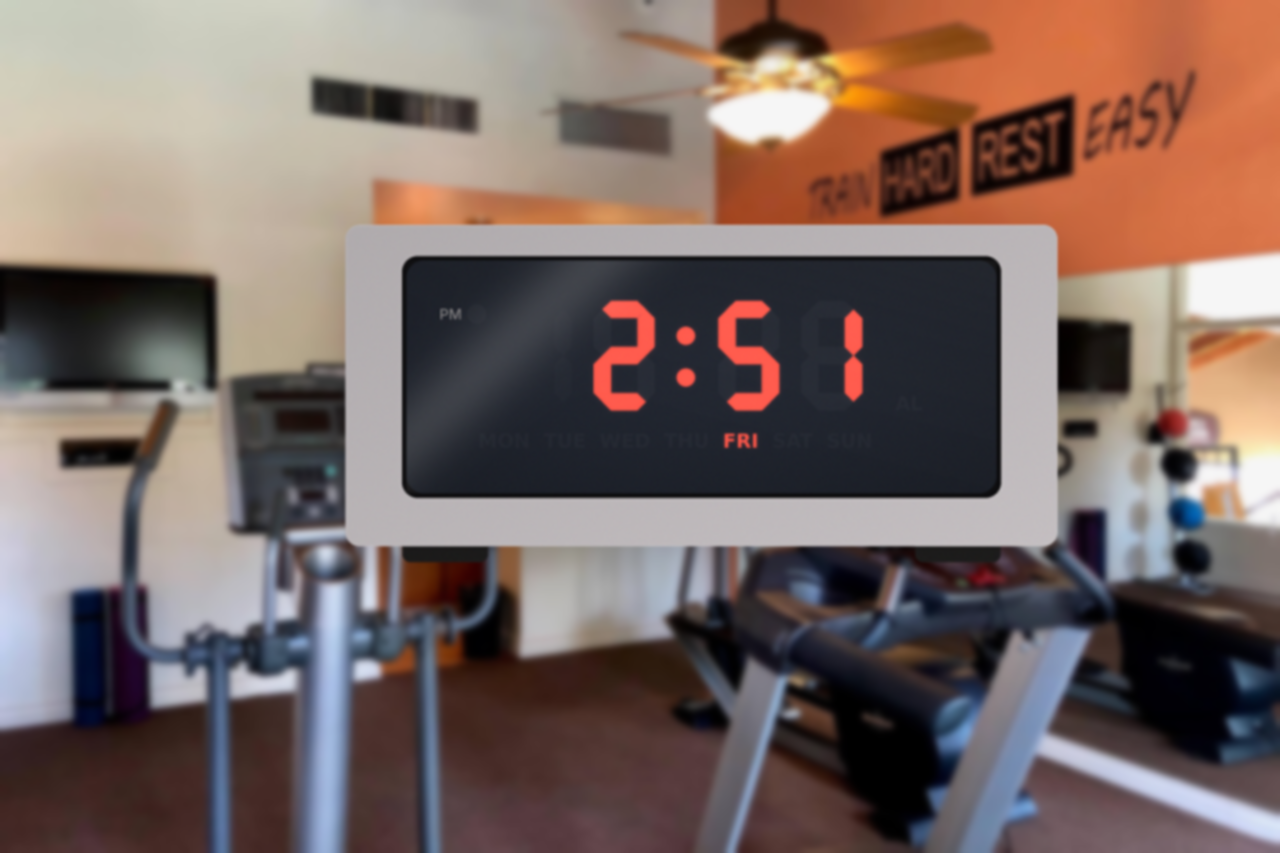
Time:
**2:51**
